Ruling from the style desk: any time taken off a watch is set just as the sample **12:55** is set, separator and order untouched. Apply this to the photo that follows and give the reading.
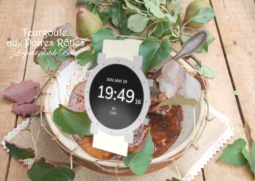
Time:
**19:49**
